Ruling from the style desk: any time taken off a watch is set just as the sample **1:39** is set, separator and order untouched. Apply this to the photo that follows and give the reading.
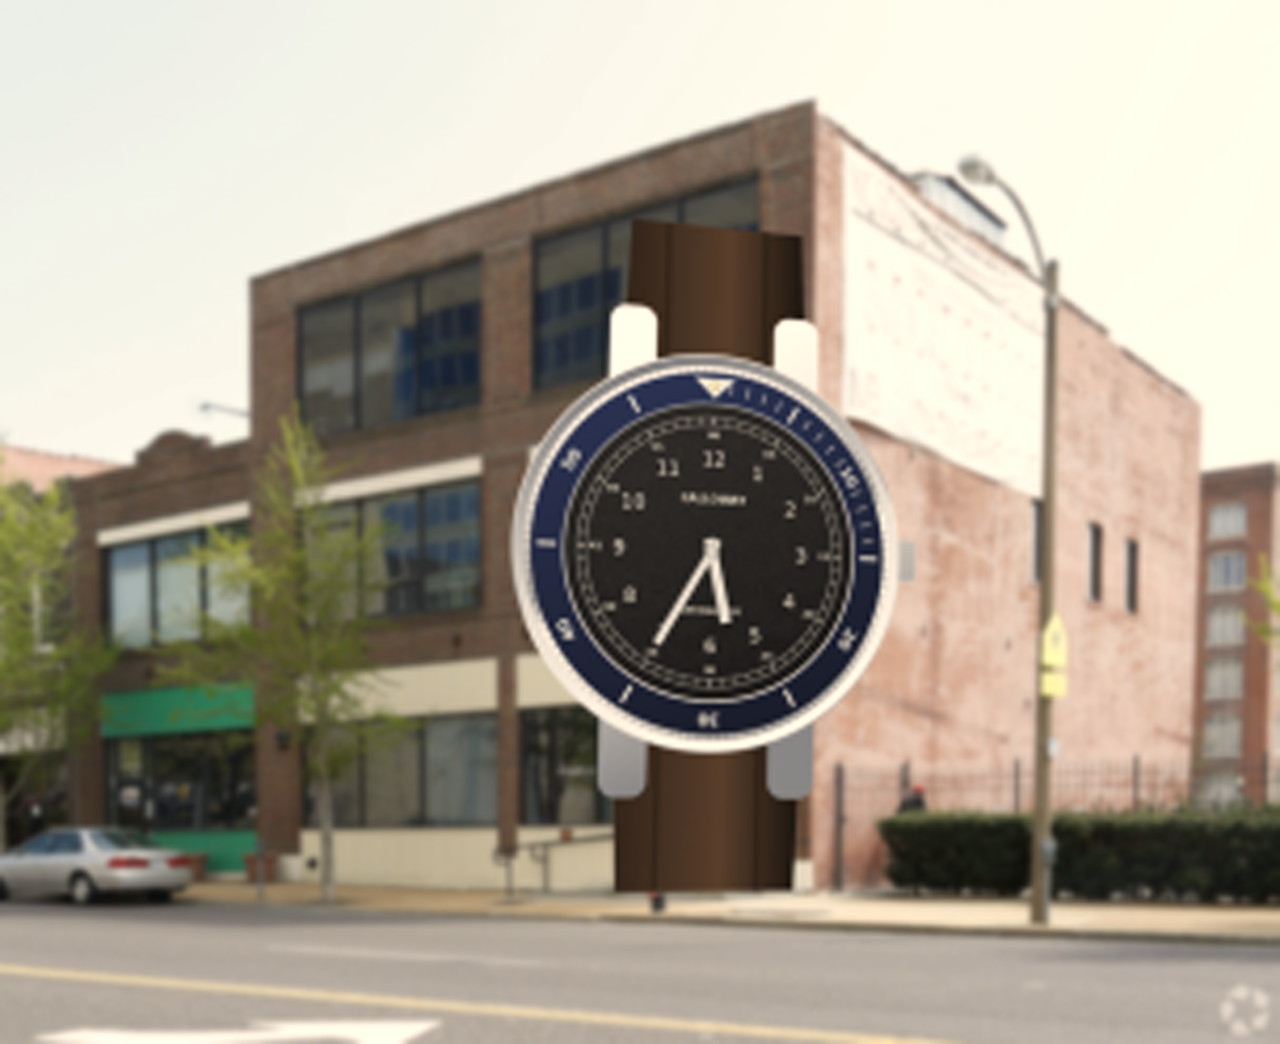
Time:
**5:35**
